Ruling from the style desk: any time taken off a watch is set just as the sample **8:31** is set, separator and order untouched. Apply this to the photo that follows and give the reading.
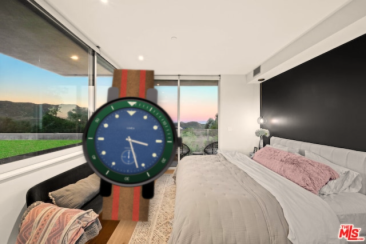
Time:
**3:27**
